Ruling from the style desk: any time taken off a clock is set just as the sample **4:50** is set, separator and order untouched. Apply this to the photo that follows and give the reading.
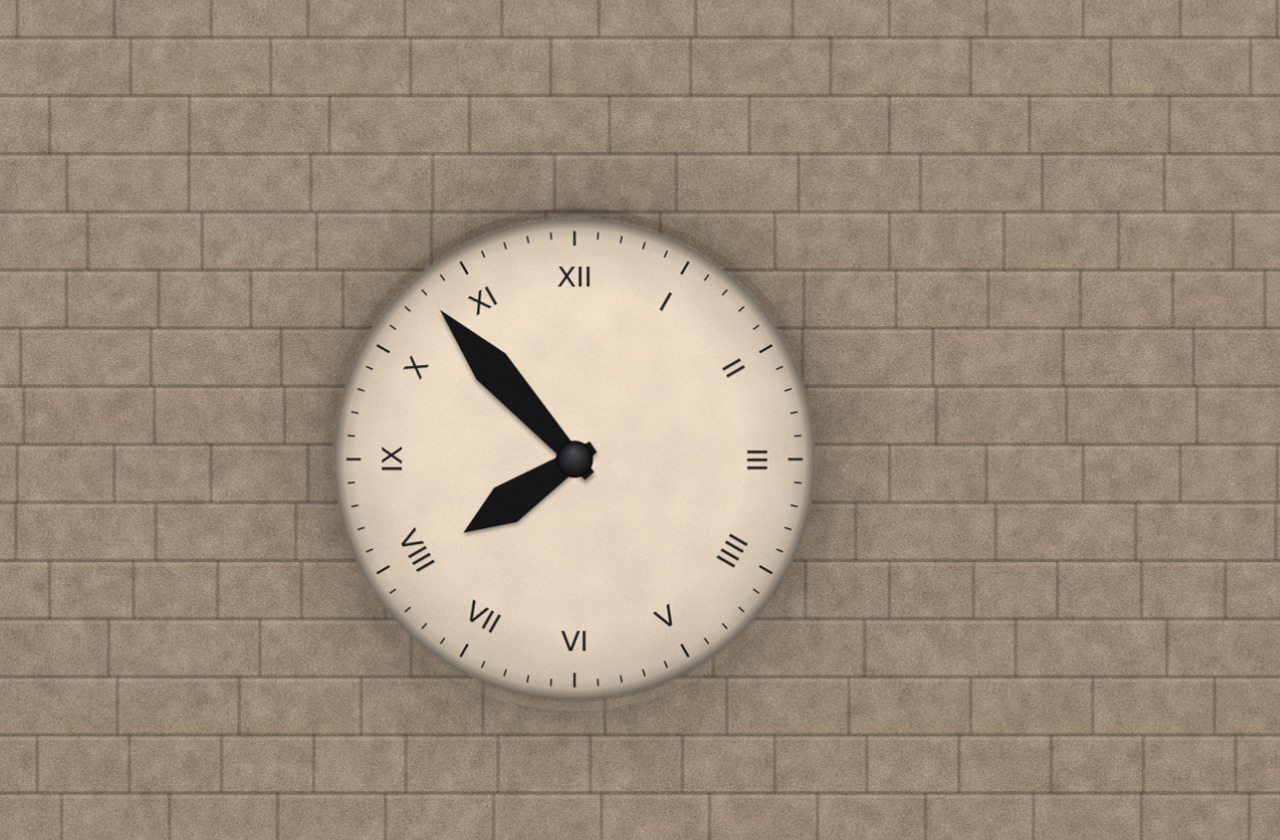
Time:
**7:53**
